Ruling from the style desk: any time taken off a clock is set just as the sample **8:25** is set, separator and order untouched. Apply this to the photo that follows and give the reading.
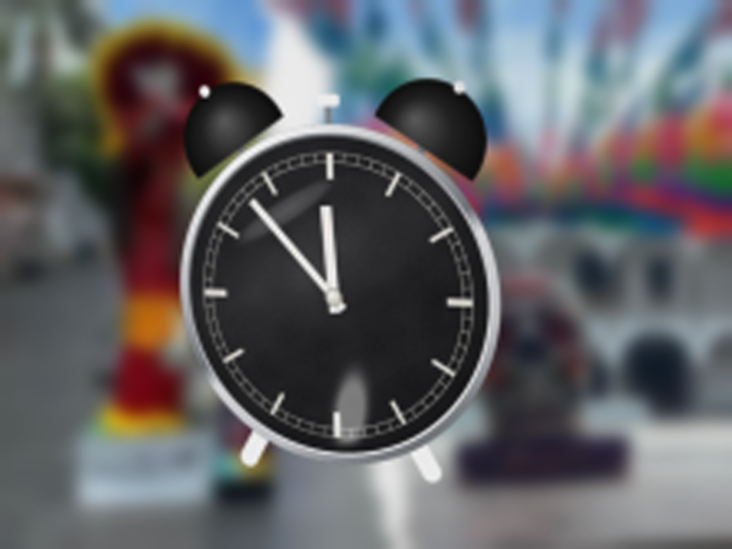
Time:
**11:53**
